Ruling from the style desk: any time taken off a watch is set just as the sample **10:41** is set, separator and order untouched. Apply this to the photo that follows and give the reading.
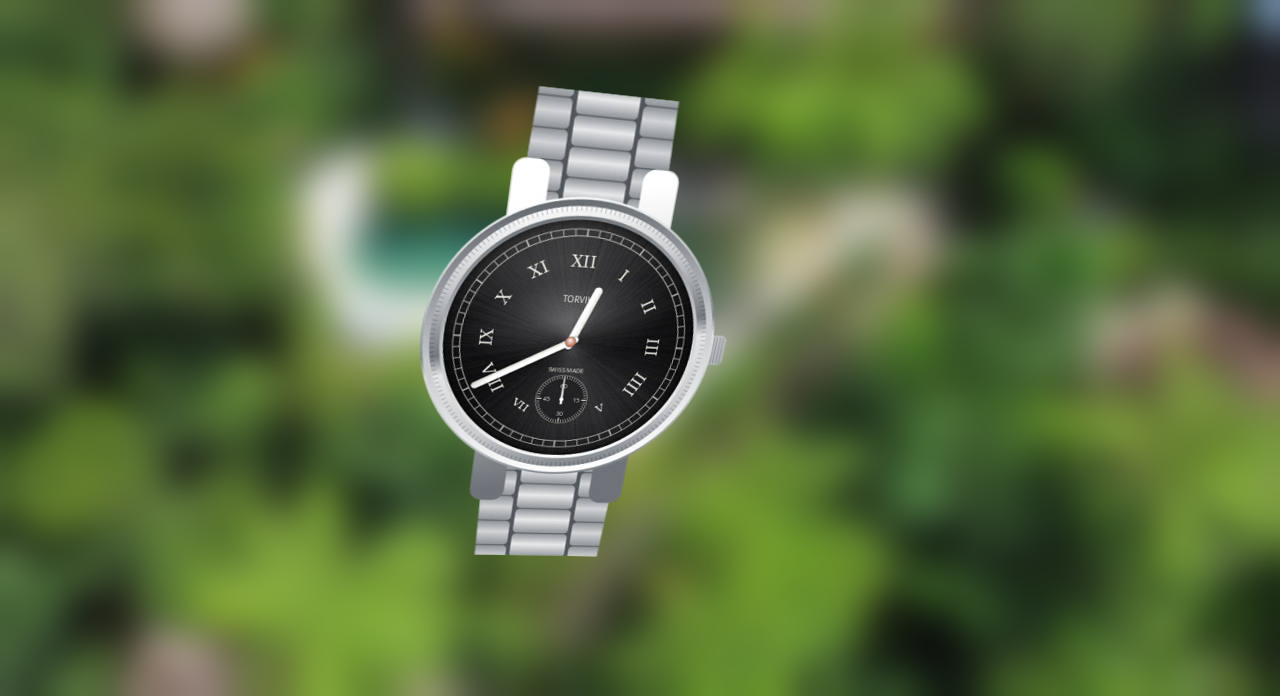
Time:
**12:40**
